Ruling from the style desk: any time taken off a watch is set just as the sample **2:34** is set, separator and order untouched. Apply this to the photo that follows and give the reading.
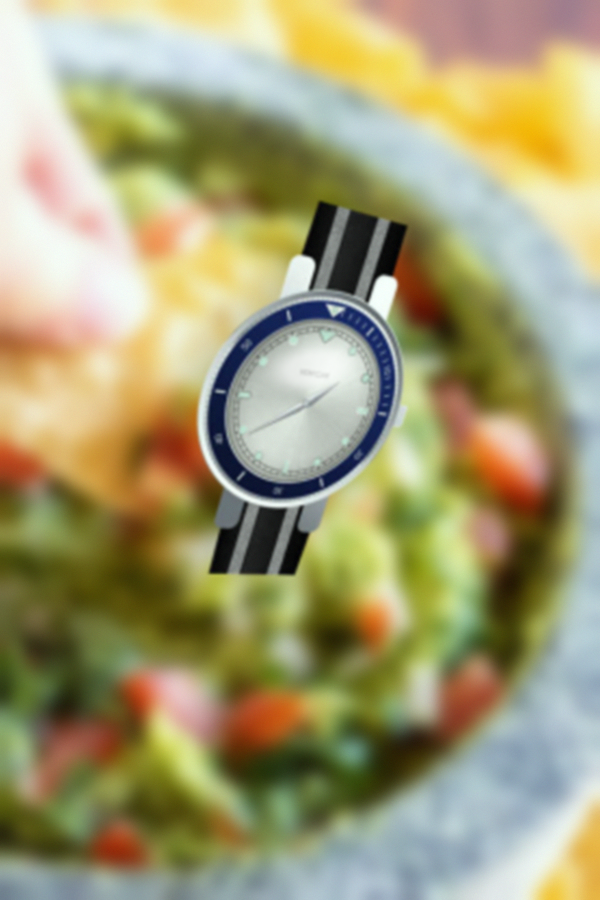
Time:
**1:39**
